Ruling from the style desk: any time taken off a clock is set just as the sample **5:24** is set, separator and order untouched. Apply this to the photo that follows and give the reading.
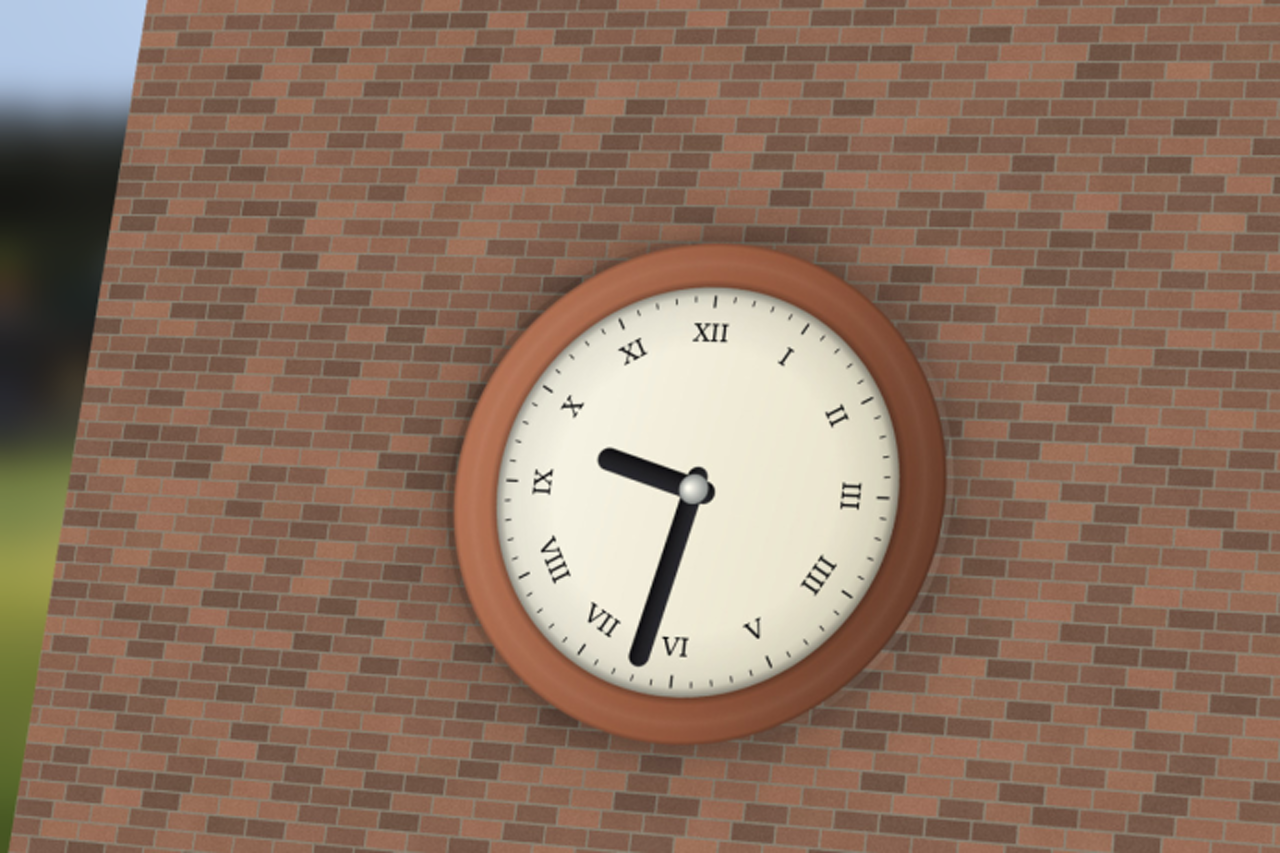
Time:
**9:32**
